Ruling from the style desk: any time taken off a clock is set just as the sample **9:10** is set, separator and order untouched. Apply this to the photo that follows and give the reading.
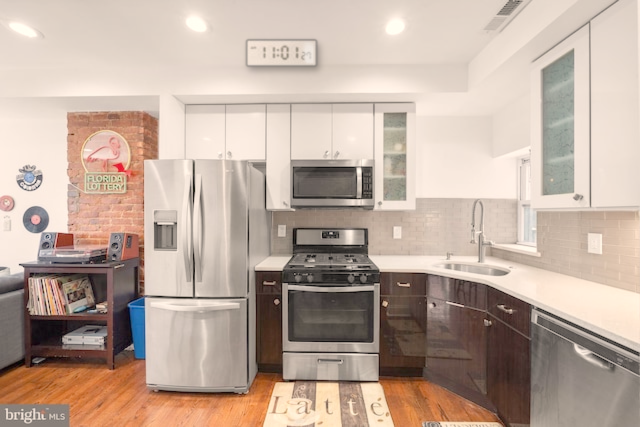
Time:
**11:01**
